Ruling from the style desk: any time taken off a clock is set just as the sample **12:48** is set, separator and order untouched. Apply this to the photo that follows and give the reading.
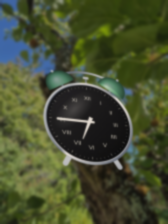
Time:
**6:45**
